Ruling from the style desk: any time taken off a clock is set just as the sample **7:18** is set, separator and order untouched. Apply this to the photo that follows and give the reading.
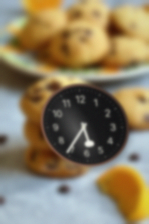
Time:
**5:36**
